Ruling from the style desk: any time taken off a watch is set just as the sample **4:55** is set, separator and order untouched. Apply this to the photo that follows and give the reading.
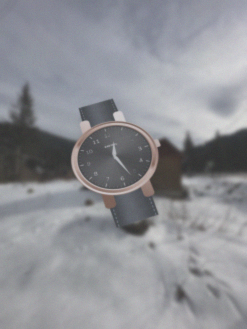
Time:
**12:27**
